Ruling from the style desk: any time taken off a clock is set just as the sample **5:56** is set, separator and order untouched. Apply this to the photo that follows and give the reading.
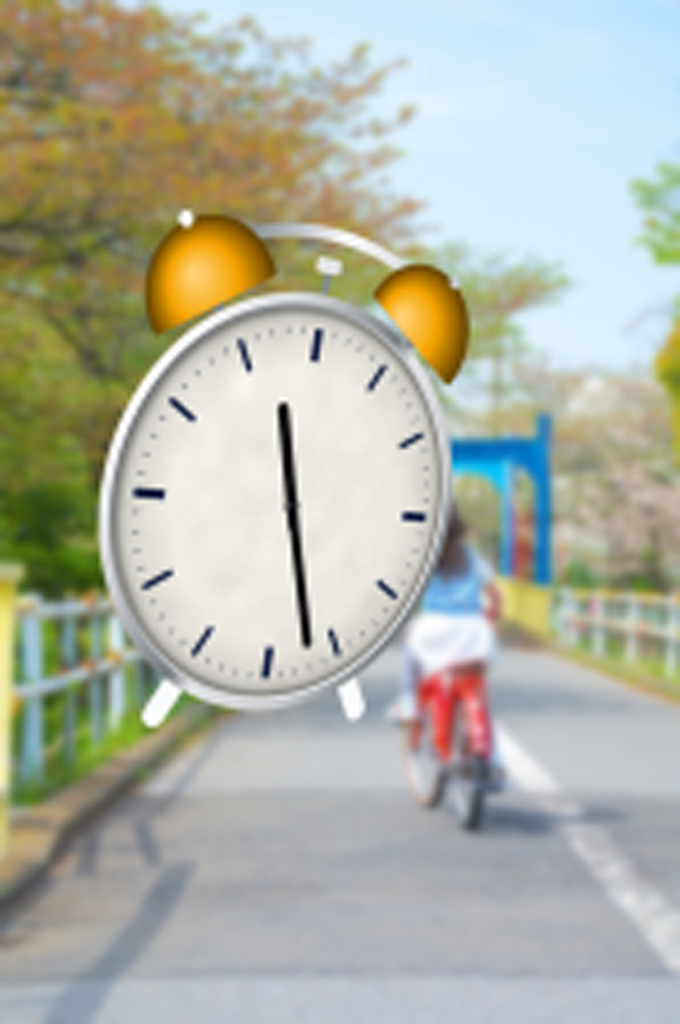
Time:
**11:27**
